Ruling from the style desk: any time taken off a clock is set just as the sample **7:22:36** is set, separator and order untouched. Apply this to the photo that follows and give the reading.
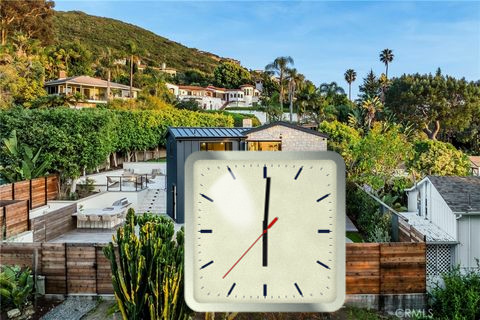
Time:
**6:00:37**
